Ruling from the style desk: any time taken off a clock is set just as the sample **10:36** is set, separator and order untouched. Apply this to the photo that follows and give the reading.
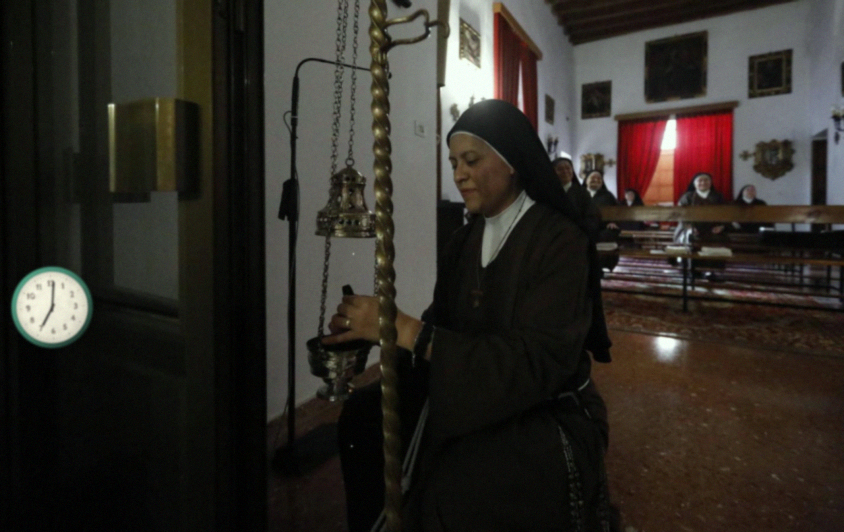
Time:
**7:01**
